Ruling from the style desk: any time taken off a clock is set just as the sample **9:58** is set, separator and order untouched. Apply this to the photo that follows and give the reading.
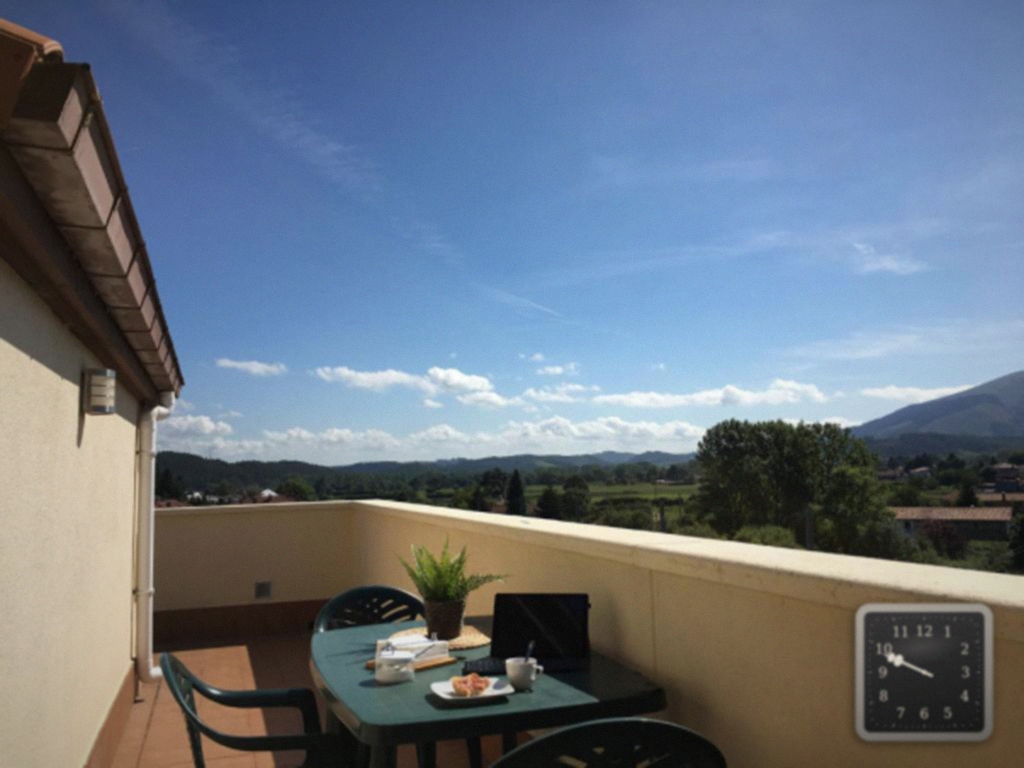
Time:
**9:49**
